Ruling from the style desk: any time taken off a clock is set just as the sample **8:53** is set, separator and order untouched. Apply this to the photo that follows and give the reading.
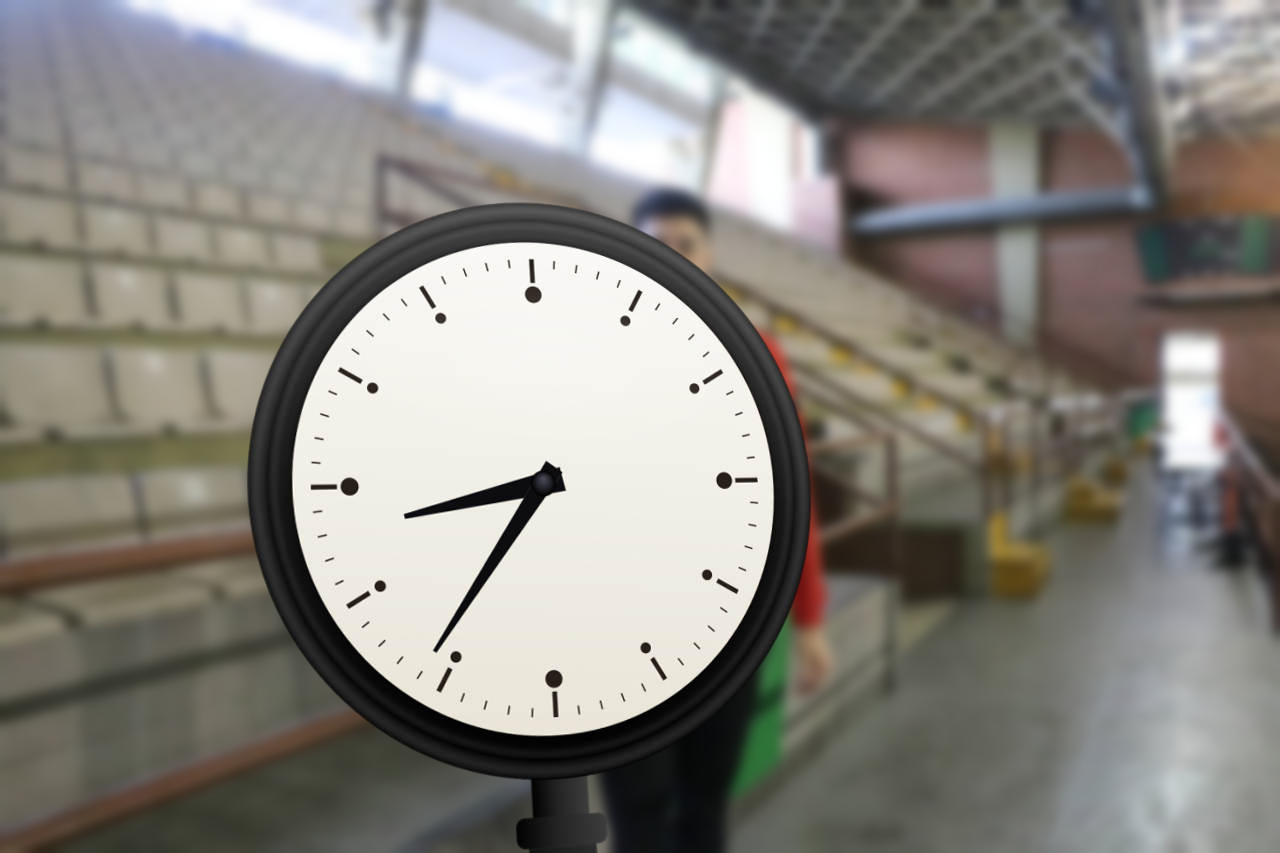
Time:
**8:36**
